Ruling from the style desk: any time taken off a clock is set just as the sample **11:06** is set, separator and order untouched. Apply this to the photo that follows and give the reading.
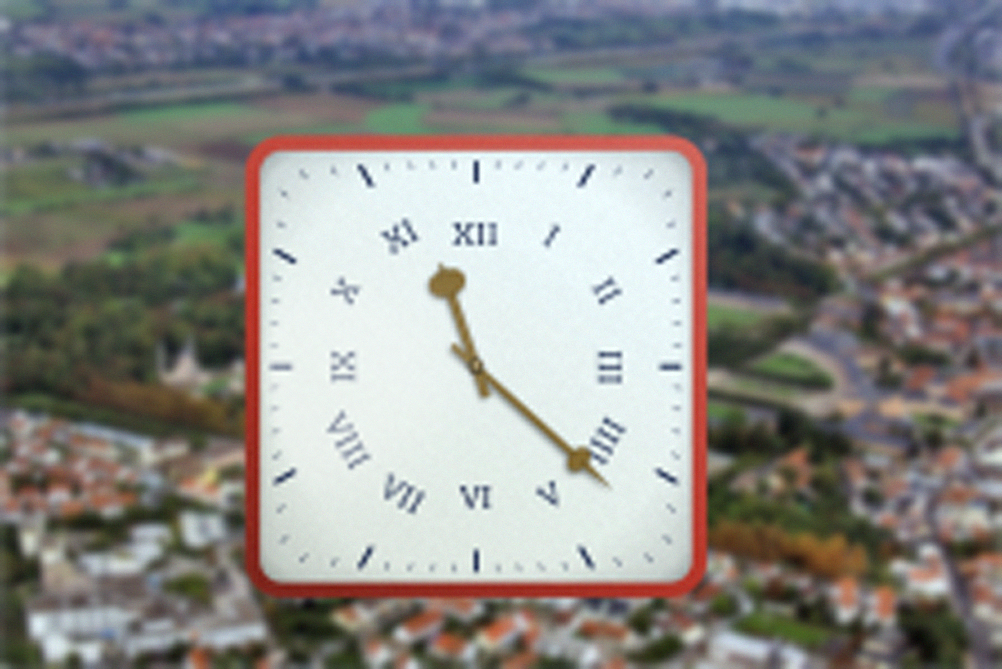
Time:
**11:22**
